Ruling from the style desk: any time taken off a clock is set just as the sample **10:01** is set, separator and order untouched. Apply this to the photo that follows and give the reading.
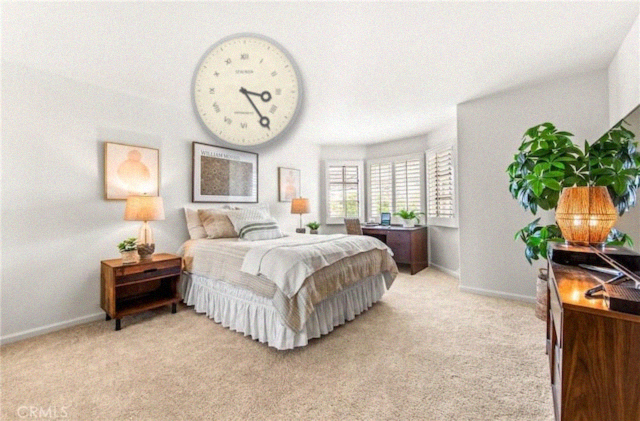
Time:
**3:24**
